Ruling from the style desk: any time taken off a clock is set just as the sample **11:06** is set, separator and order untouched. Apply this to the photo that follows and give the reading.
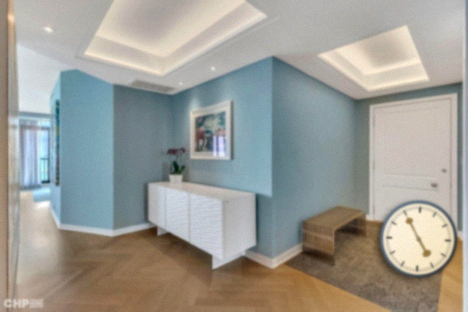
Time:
**4:55**
